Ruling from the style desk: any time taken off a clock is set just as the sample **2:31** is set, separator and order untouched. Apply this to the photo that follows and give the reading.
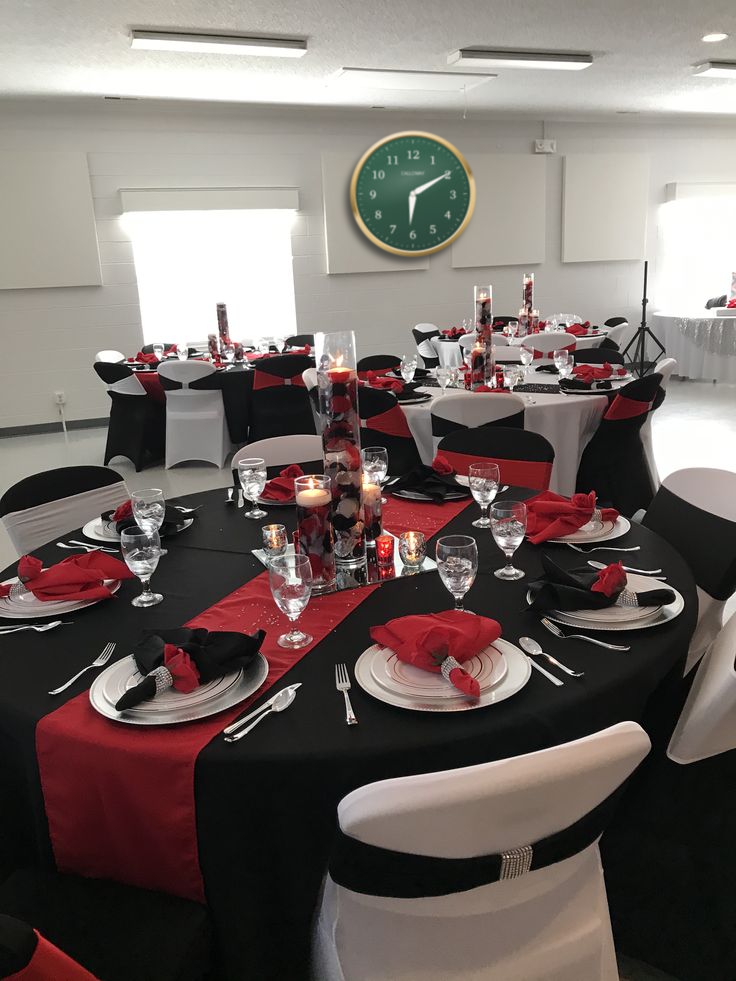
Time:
**6:10**
